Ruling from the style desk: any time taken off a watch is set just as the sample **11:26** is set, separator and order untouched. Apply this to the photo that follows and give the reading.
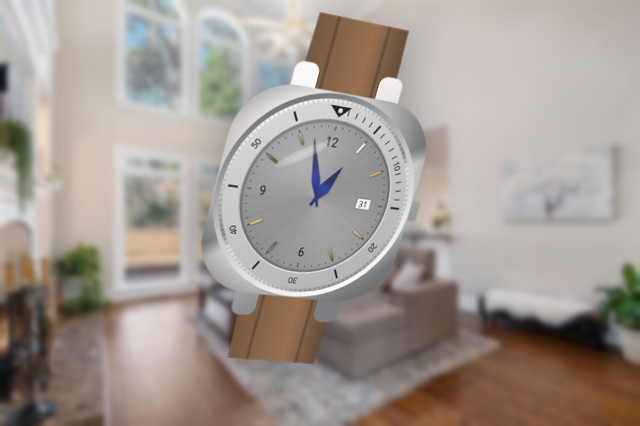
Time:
**12:57**
